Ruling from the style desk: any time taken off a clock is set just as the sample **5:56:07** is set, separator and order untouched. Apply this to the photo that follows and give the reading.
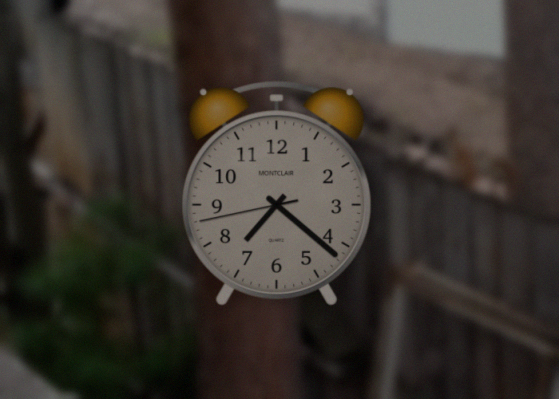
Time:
**7:21:43**
